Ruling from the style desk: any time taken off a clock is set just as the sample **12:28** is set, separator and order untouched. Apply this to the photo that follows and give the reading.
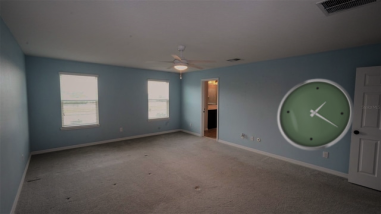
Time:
**1:20**
